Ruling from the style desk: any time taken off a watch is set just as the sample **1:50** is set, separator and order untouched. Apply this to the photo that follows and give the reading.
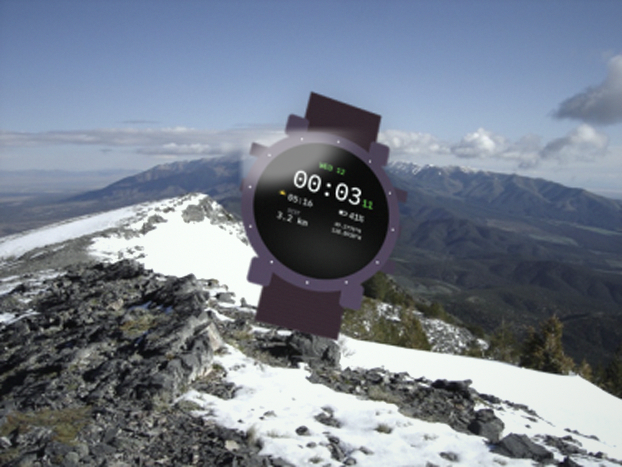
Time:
**0:03**
